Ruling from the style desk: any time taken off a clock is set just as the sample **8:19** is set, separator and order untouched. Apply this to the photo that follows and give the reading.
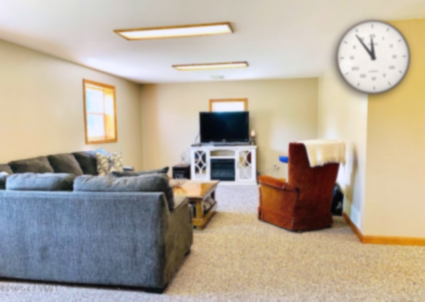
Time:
**11:54**
